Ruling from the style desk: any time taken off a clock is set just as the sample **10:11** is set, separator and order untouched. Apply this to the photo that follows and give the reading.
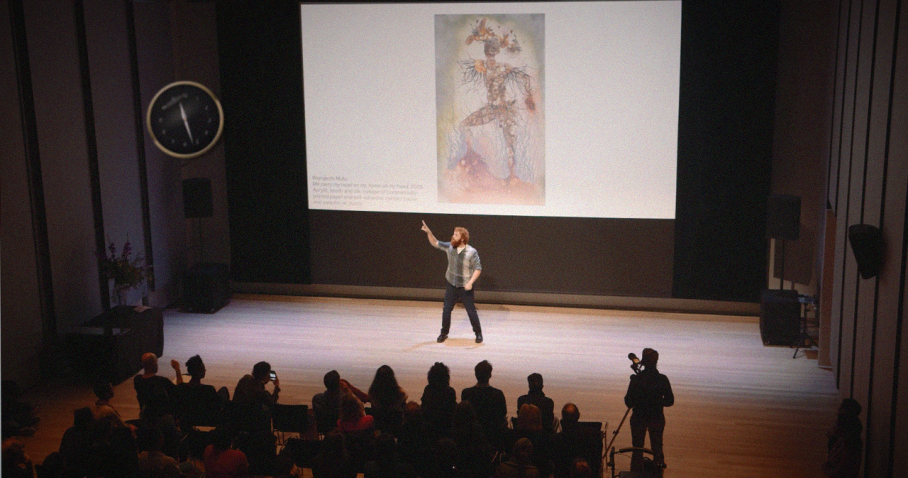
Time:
**11:27**
